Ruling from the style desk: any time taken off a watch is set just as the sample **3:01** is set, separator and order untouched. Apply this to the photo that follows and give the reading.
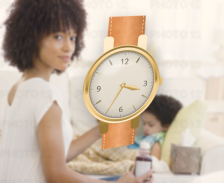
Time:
**3:35**
